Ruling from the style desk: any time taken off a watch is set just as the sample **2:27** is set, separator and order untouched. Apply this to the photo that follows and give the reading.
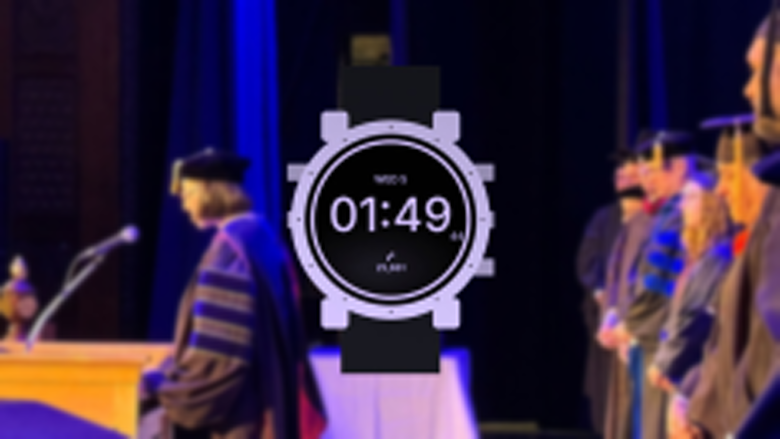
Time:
**1:49**
